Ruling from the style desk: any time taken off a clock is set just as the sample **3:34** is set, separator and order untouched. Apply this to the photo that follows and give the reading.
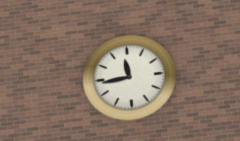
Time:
**11:44**
